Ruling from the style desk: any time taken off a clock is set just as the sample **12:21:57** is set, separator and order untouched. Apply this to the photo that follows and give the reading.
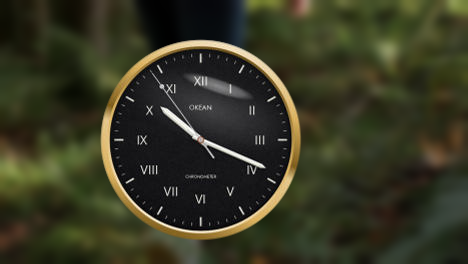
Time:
**10:18:54**
